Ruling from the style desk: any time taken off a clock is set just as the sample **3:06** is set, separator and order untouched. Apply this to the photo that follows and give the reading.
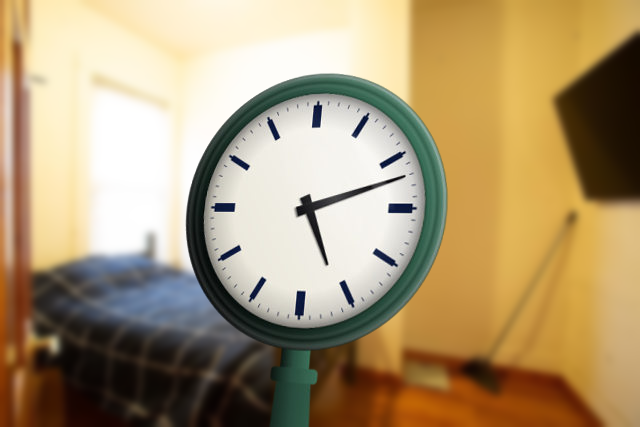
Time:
**5:12**
